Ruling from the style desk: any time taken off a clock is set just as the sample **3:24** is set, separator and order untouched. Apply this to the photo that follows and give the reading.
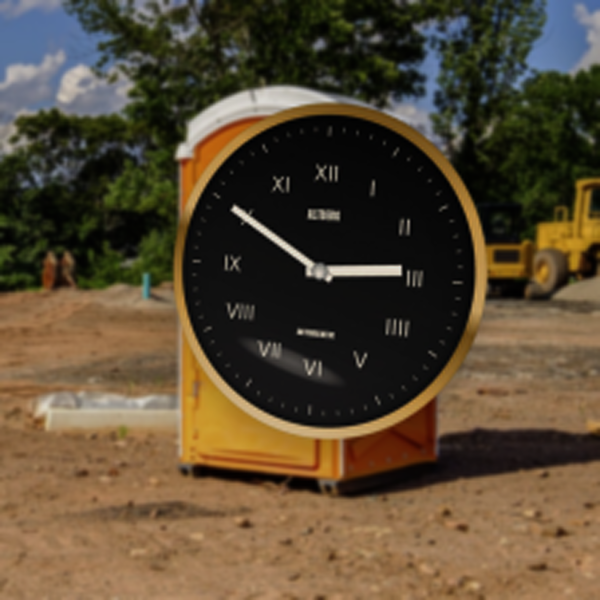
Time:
**2:50**
